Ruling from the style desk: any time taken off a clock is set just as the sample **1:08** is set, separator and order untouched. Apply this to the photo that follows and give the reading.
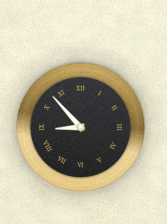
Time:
**8:53**
